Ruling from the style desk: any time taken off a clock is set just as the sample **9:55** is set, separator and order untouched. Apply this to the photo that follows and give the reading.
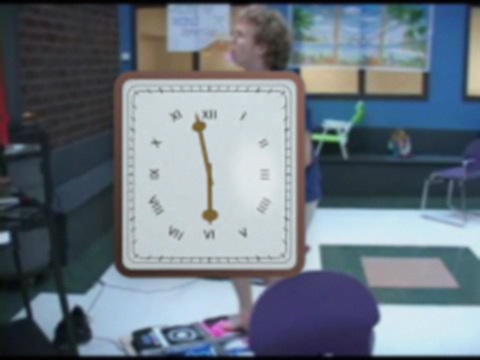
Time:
**5:58**
